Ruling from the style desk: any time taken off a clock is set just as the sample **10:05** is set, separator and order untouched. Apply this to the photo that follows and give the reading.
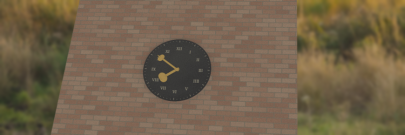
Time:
**7:51**
